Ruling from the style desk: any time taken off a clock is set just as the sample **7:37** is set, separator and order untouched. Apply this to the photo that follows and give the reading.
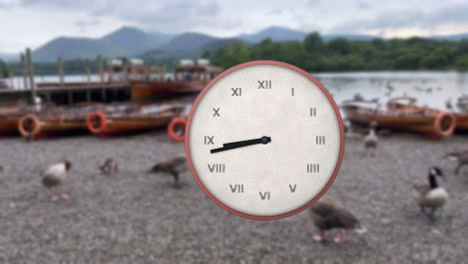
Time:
**8:43**
